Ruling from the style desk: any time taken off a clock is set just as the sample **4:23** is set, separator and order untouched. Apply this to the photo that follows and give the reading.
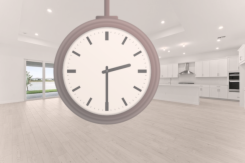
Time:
**2:30**
